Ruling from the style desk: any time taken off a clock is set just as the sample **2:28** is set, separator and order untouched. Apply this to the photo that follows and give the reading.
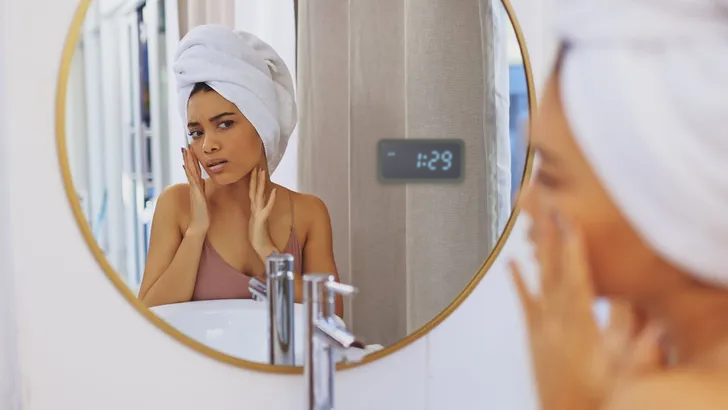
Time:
**1:29**
